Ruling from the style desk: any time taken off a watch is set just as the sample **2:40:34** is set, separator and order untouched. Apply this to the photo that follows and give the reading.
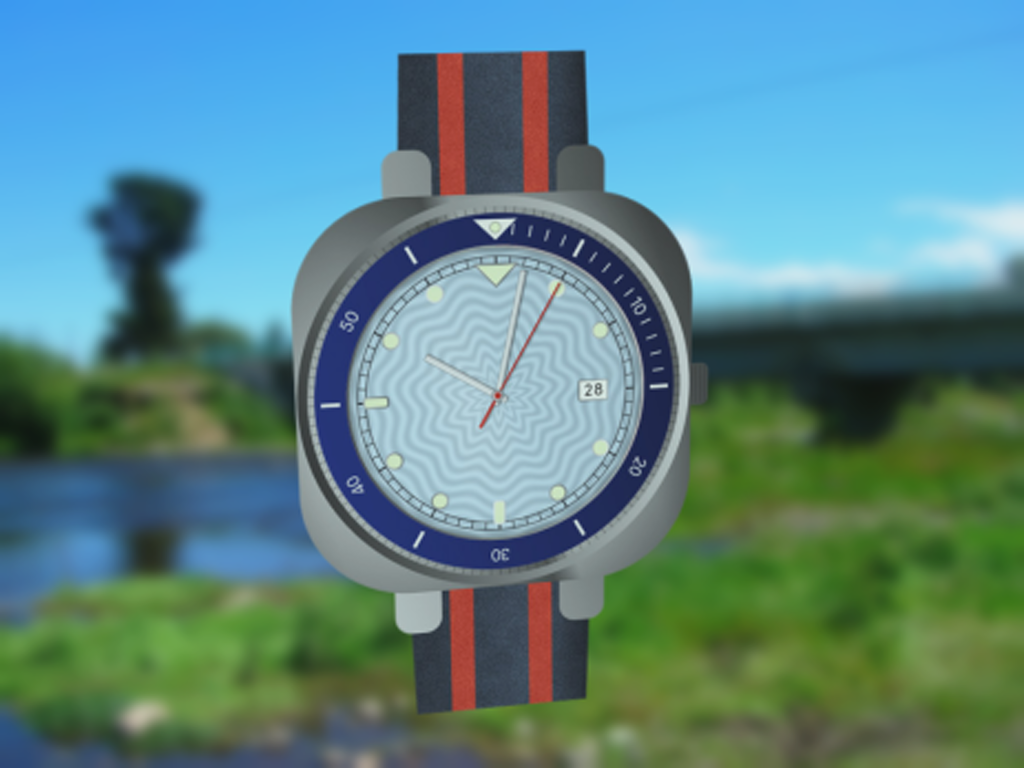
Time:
**10:02:05**
